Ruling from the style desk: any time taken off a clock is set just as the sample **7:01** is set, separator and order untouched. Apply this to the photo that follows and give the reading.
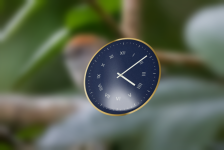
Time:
**4:09**
